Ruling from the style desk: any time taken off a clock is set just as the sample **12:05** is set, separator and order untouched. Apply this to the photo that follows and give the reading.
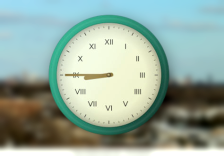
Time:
**8:45**
